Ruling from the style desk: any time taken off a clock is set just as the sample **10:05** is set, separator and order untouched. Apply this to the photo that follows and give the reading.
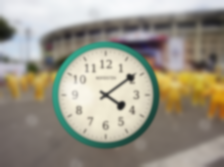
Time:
**4:09**
